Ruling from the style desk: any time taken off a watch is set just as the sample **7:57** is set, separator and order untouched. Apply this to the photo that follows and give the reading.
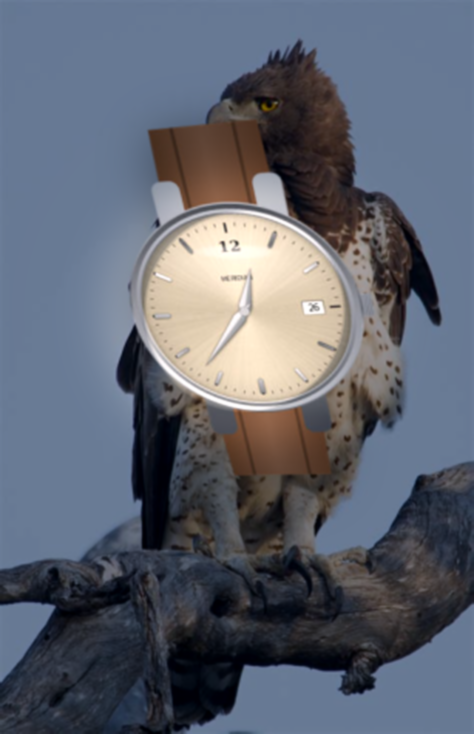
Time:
**12:37**
